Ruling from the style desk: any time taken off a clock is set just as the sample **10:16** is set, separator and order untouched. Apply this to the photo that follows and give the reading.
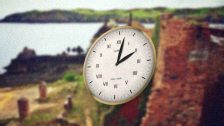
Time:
**2:02**
